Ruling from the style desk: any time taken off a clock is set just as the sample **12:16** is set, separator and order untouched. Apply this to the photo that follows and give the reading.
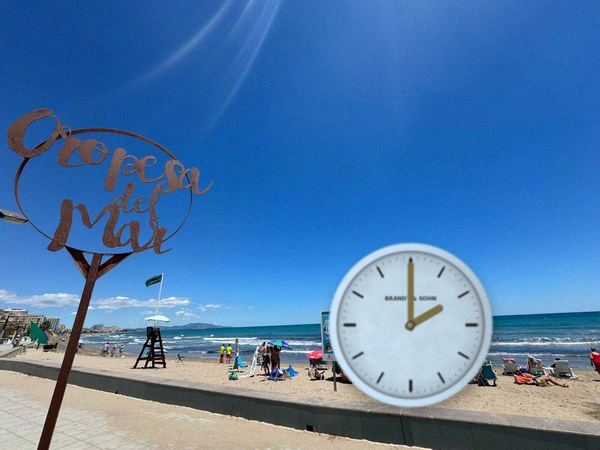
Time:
**2:00**
